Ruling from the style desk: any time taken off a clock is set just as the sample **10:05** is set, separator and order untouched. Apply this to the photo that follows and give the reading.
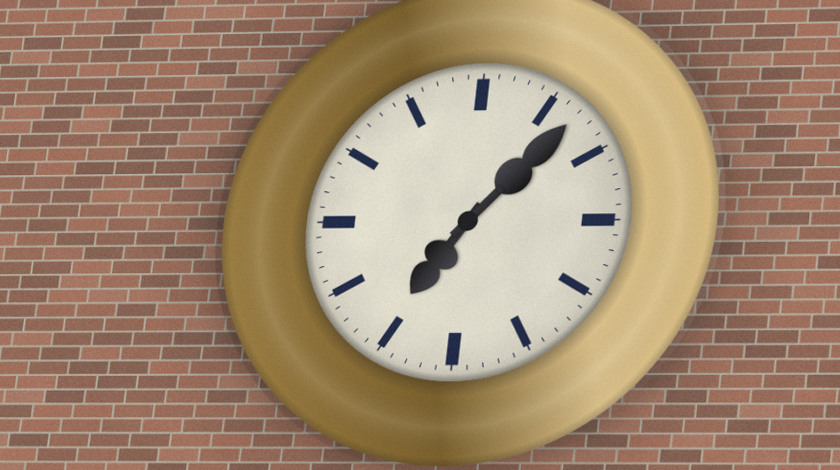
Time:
**7:07**
